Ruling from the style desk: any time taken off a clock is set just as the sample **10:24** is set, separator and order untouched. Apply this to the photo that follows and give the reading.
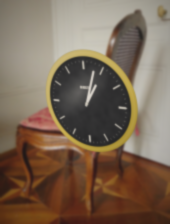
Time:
**1:03**
